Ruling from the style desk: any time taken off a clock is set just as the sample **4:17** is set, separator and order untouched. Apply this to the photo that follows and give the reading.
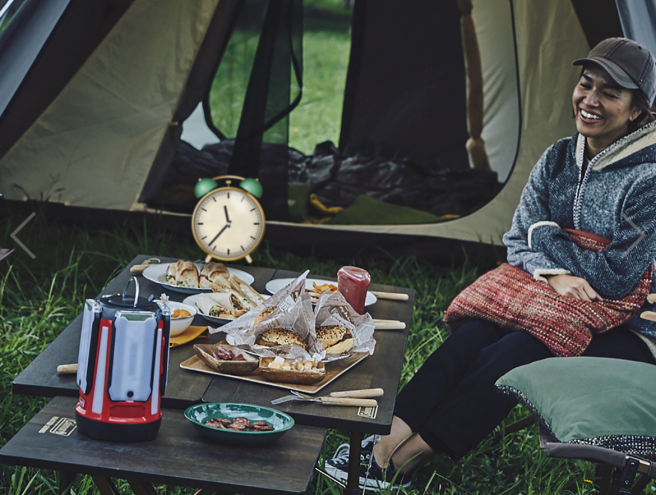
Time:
**11:37**
